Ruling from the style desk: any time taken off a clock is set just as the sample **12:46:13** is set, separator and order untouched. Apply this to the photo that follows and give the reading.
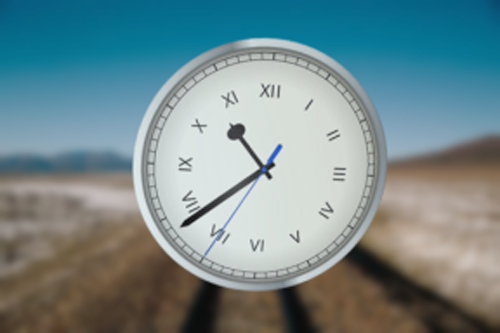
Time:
**10:38:35**
